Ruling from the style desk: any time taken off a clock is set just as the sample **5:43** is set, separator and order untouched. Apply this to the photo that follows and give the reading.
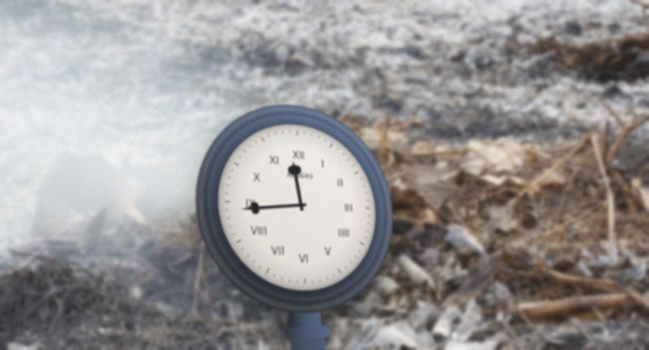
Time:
**11:44**
